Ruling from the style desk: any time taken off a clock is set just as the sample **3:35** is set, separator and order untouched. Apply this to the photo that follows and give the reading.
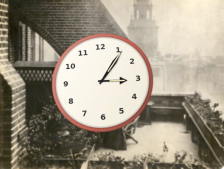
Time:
**3:06**
